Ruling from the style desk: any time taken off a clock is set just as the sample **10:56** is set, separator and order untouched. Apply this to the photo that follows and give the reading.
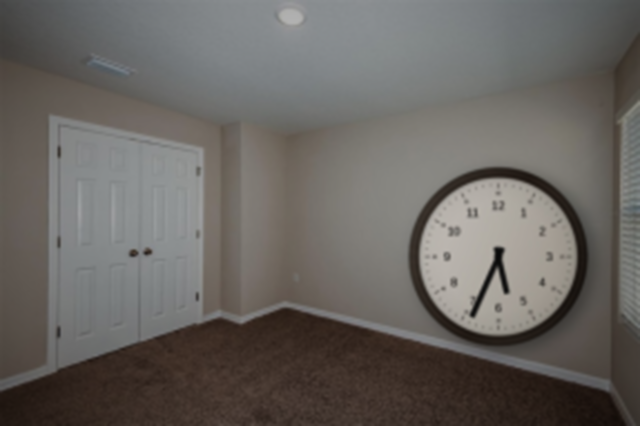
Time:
**5:34**
